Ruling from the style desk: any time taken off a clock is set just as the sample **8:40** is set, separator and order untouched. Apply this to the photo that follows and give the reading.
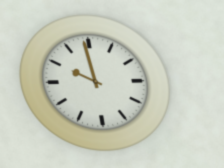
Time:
**9:59**
